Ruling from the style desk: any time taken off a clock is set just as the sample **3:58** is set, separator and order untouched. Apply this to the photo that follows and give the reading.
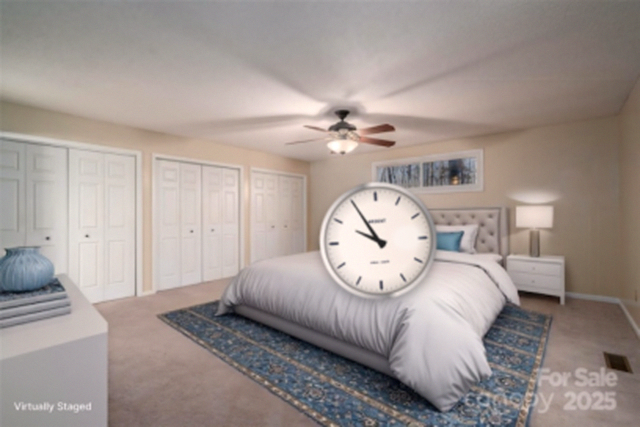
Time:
**9:55**
